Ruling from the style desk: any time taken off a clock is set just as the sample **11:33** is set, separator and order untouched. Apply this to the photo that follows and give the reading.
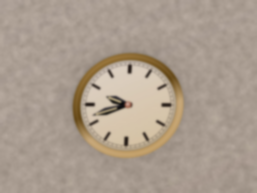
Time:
**9:42**
